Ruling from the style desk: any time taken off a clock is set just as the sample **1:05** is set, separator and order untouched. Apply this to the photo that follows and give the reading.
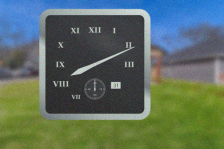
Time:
**8:11**
